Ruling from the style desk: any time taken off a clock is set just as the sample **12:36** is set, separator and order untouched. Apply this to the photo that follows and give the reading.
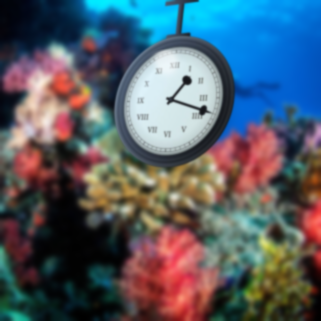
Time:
**1:18**
